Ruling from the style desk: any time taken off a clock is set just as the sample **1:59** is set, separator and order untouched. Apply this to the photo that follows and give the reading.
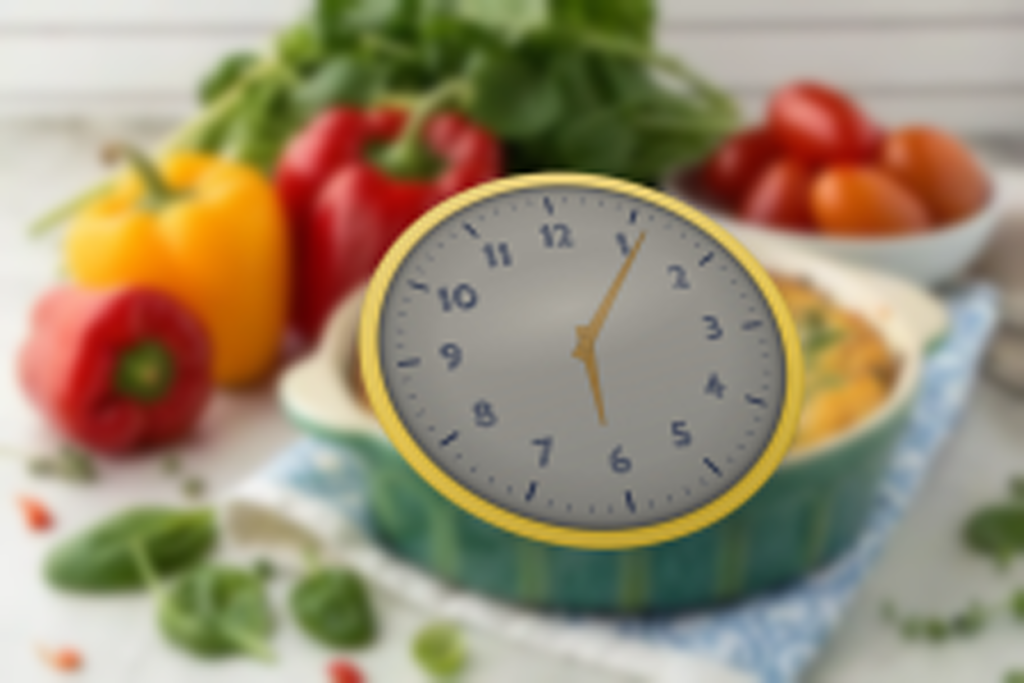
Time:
**6:06**
